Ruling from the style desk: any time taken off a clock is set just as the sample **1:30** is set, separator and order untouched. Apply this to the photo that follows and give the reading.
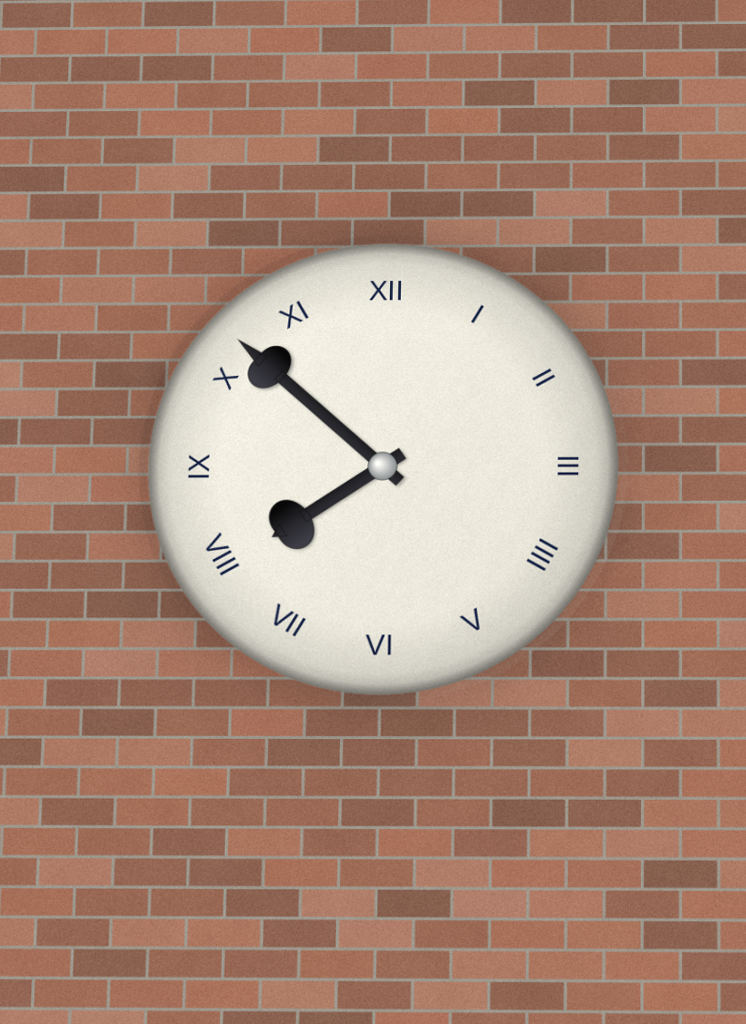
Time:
**7:52**
